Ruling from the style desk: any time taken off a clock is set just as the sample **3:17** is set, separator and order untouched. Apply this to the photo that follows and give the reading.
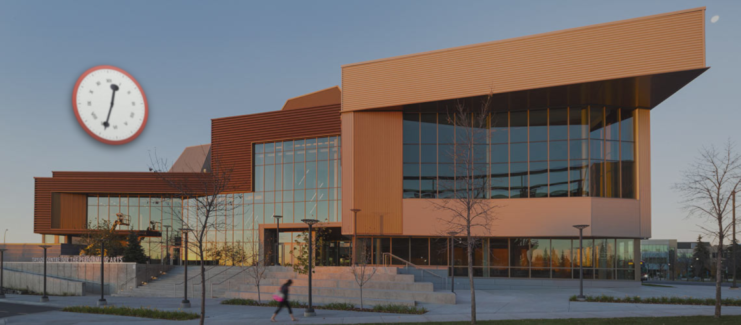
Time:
**12:34**
